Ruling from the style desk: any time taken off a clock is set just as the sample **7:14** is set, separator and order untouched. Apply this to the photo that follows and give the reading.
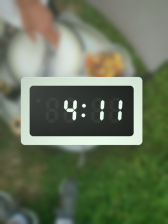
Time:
**4:11**
